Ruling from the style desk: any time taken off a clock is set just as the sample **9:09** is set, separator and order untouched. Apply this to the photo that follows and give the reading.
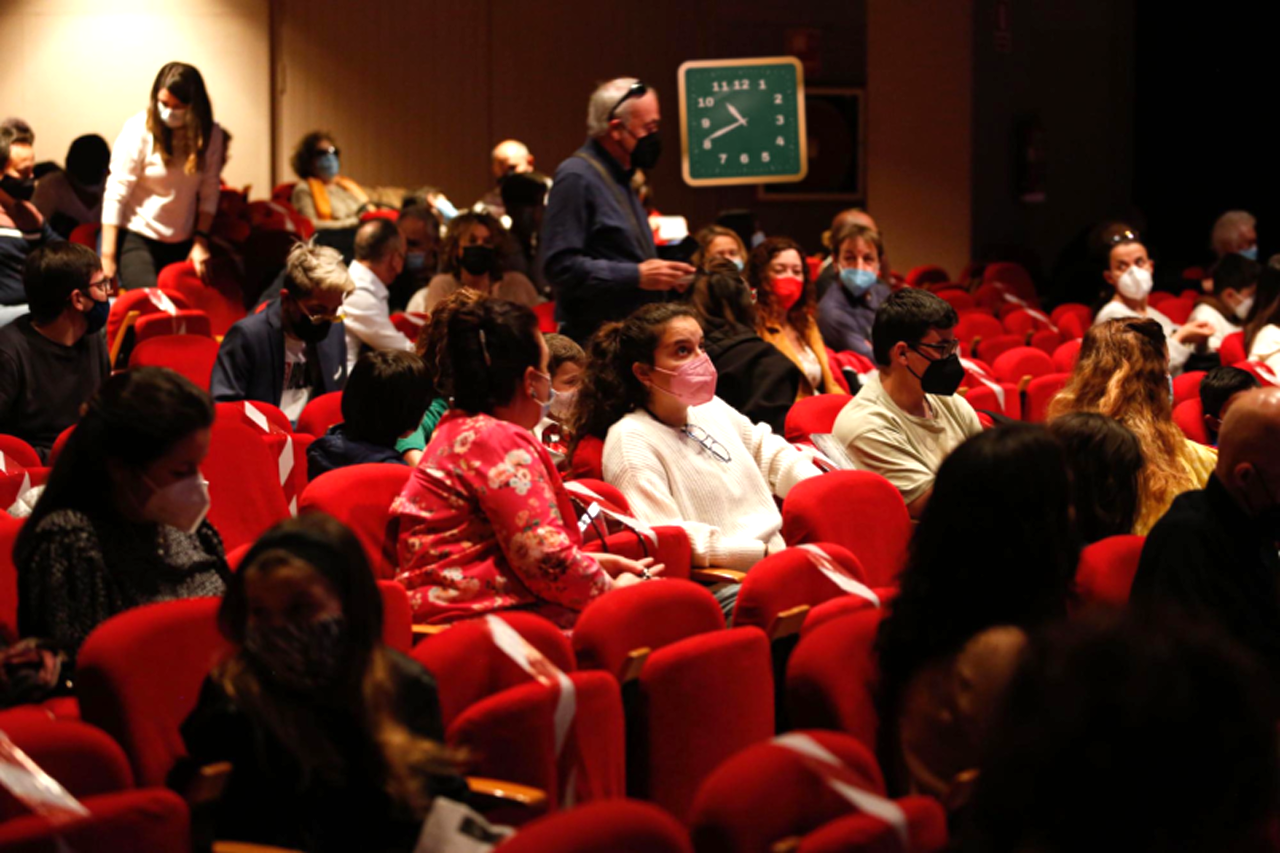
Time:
**10:41**
